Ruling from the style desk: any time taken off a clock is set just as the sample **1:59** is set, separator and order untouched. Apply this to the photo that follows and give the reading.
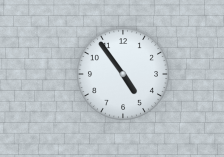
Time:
**4:54**
